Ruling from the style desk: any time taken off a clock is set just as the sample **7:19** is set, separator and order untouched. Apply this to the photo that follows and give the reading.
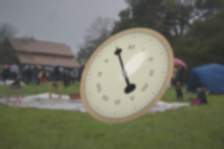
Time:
**4:55**
